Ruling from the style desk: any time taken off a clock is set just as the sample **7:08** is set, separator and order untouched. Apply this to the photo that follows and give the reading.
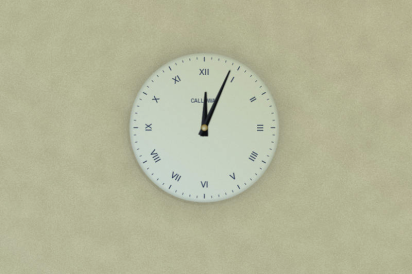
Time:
**12:04**
